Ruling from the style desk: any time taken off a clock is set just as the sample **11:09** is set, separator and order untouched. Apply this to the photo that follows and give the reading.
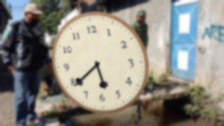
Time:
**5:39**
